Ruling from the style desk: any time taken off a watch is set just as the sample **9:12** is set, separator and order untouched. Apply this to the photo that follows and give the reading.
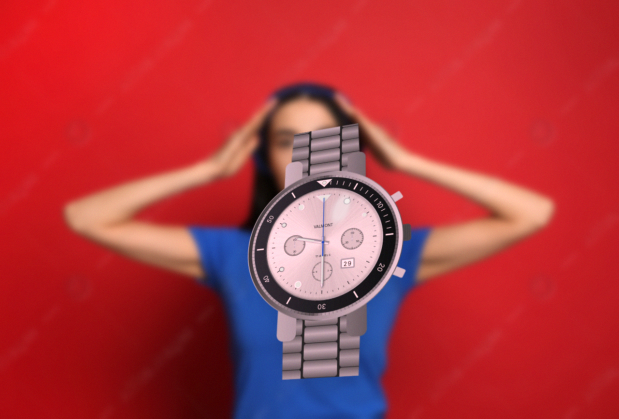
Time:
**9:30**
